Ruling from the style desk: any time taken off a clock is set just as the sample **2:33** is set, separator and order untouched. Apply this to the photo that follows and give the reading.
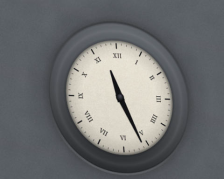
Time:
**11:26**
